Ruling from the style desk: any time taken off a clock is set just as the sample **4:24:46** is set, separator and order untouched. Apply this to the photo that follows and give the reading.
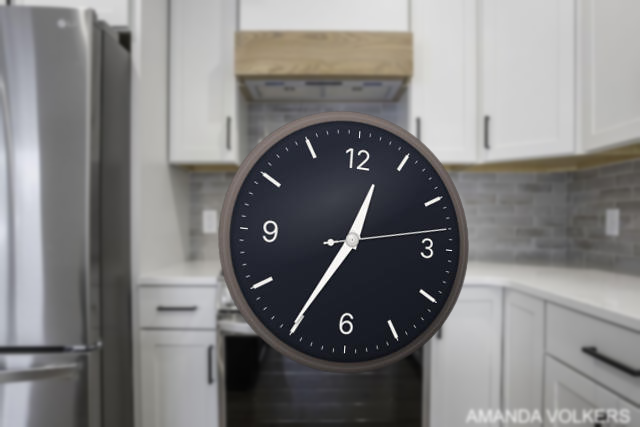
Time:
**12:35:13**
